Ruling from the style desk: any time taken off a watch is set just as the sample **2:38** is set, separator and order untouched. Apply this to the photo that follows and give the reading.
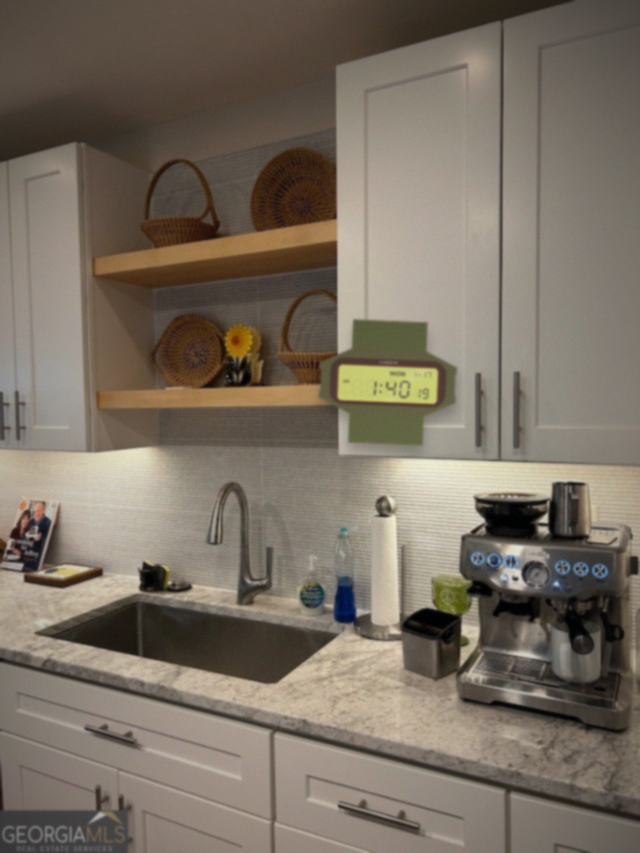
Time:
**1:40**
